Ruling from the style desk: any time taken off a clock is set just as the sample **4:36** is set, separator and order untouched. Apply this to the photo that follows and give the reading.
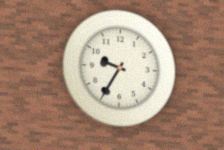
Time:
**9:35**
